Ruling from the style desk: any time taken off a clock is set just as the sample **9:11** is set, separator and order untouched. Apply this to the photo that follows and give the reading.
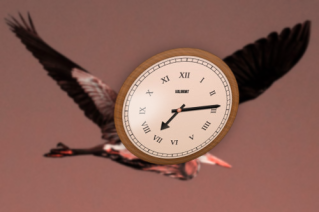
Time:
**7:14**
